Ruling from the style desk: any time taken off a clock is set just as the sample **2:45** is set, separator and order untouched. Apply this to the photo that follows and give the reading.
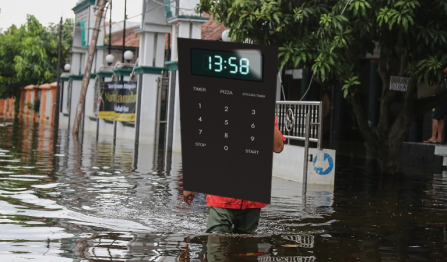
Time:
**13:58**
